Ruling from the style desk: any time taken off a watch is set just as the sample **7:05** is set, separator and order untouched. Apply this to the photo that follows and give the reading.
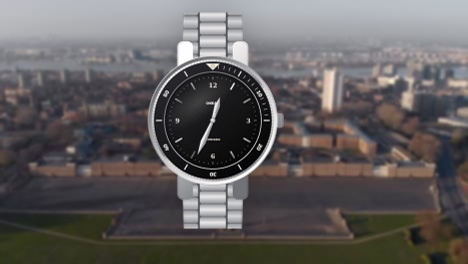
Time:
**12:34**
